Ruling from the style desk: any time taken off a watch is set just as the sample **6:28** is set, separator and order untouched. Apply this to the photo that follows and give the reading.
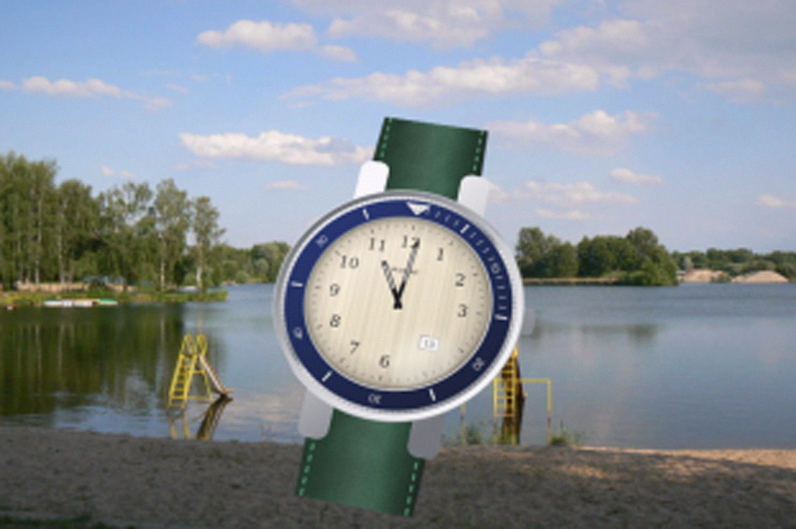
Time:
**11:01**
